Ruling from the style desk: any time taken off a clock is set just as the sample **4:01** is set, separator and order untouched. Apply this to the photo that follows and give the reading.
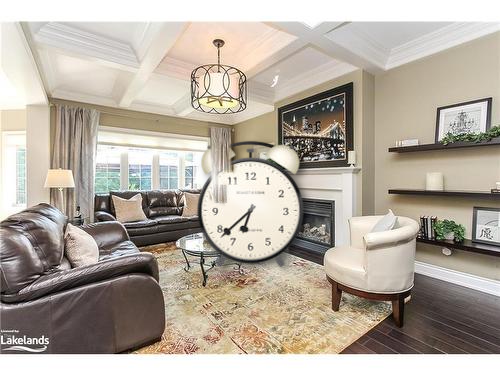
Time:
**6:38**
